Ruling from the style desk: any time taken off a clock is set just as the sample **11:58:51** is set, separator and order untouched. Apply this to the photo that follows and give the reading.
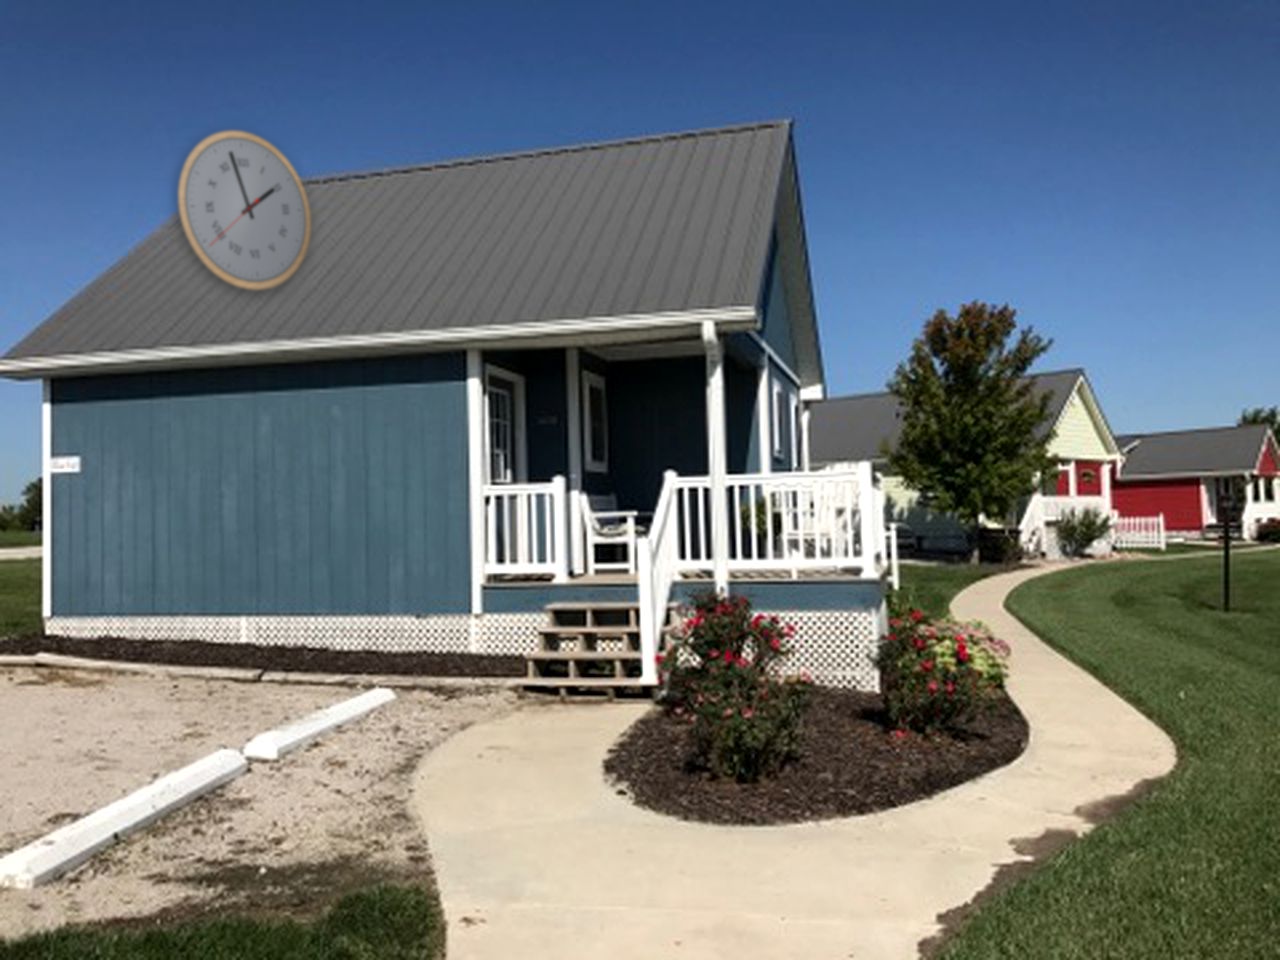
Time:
**1:57:39**
